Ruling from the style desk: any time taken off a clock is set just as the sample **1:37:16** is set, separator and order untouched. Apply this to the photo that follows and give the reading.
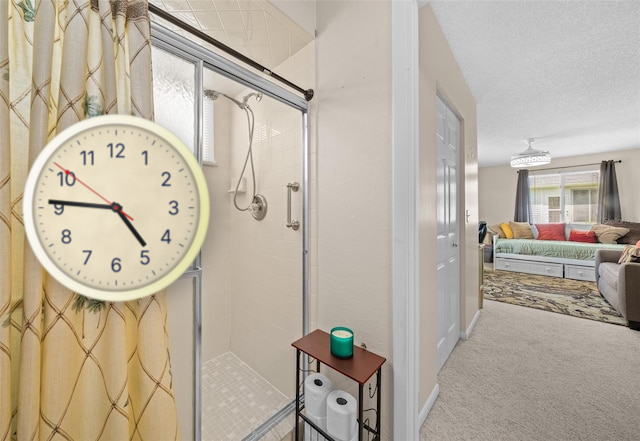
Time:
**4:45:51**
